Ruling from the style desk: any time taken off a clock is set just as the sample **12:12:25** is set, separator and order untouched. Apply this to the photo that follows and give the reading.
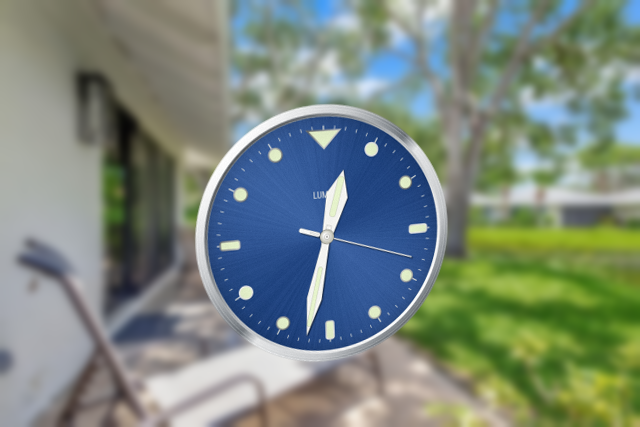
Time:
**12:32:18**
